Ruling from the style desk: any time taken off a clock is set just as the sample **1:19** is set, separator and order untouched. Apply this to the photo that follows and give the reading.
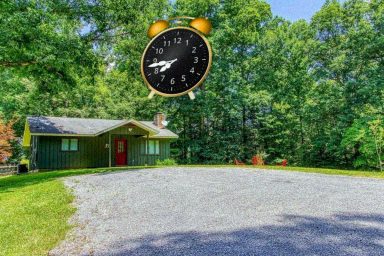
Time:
**7:43**
